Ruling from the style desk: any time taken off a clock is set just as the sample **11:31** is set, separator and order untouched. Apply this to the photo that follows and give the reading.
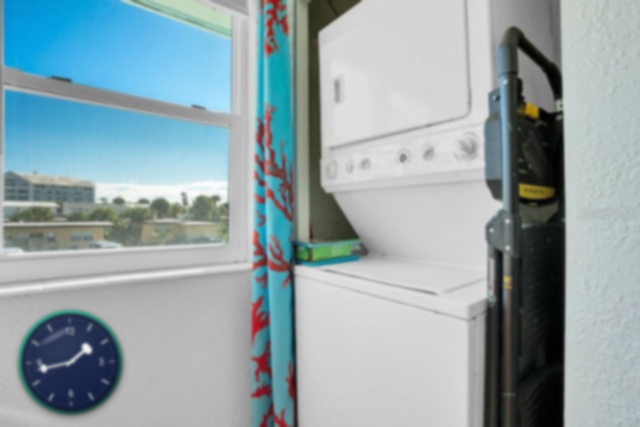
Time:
**1:43**
